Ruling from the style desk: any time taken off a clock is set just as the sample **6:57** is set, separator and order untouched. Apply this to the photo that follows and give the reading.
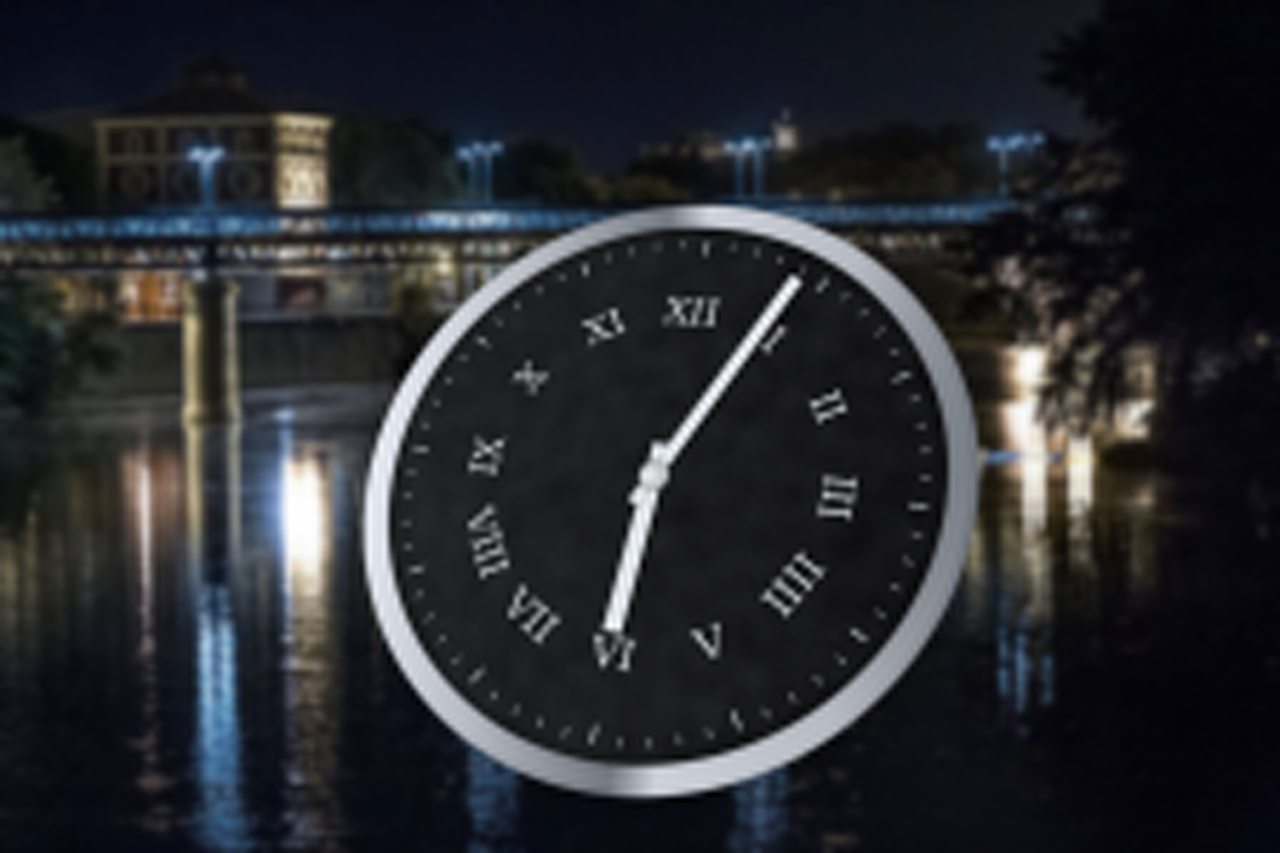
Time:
**6:04**
